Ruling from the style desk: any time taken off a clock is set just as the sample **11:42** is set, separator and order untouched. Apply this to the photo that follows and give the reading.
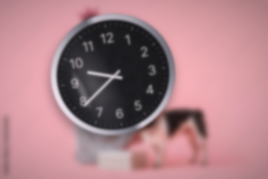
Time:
**9:39**
